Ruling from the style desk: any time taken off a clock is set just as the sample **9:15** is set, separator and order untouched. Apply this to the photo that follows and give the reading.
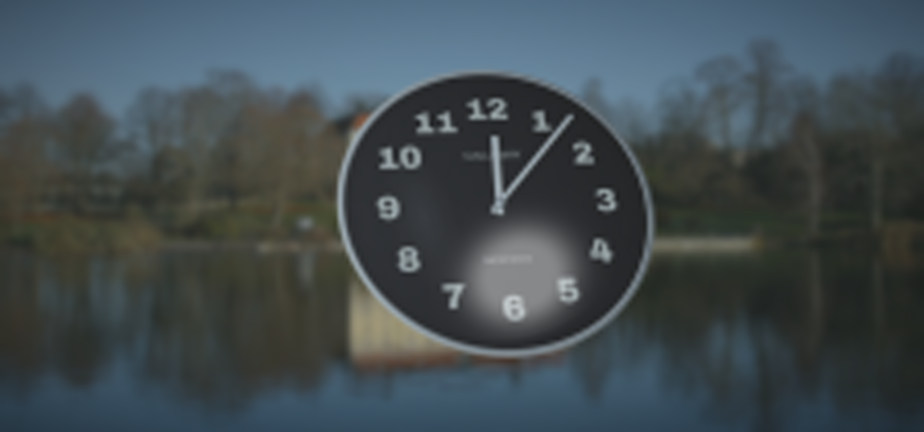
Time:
**12:07**
